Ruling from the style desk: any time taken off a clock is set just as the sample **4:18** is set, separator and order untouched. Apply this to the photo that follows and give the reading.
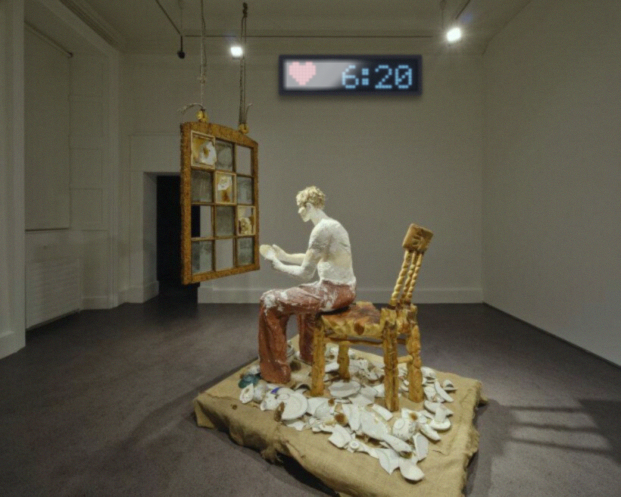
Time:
**6:20**
